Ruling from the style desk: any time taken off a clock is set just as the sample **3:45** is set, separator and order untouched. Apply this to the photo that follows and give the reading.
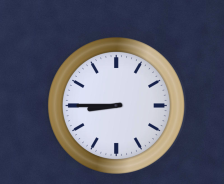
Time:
**8:45**
